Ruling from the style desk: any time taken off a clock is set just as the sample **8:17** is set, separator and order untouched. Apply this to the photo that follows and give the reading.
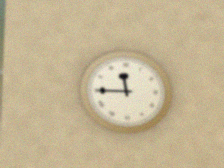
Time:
**11:45**
